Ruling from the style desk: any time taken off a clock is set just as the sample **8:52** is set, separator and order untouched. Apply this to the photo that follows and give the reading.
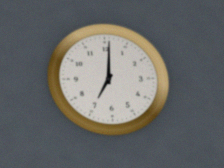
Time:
**7:01**
